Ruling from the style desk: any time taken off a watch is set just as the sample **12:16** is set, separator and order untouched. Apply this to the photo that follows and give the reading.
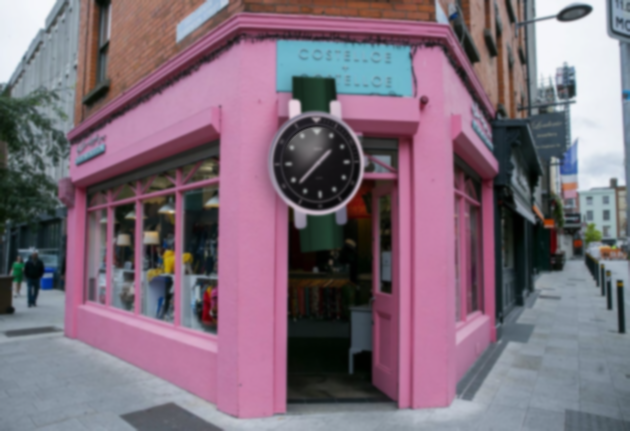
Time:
**1:38**
